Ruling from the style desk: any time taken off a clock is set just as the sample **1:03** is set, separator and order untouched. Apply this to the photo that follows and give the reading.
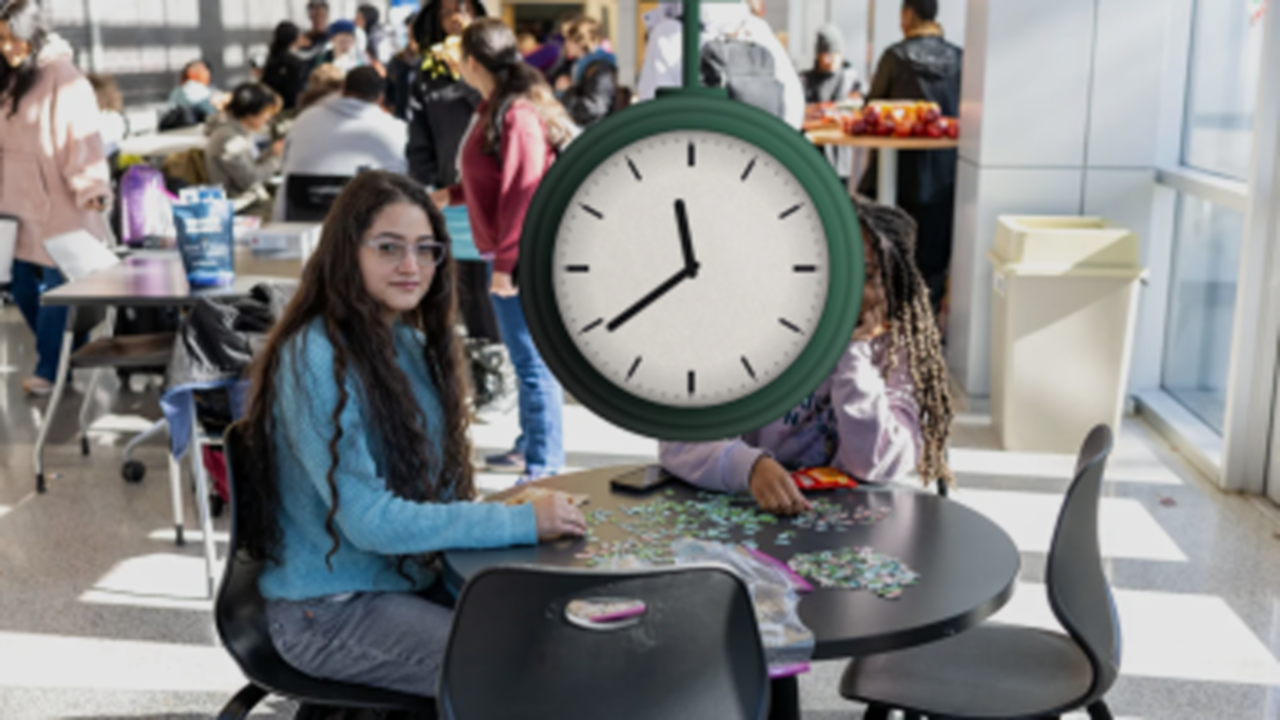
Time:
**11:39**
